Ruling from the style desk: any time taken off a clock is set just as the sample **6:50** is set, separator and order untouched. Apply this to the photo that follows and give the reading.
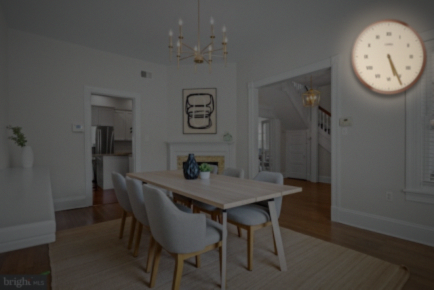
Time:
**5:26**
